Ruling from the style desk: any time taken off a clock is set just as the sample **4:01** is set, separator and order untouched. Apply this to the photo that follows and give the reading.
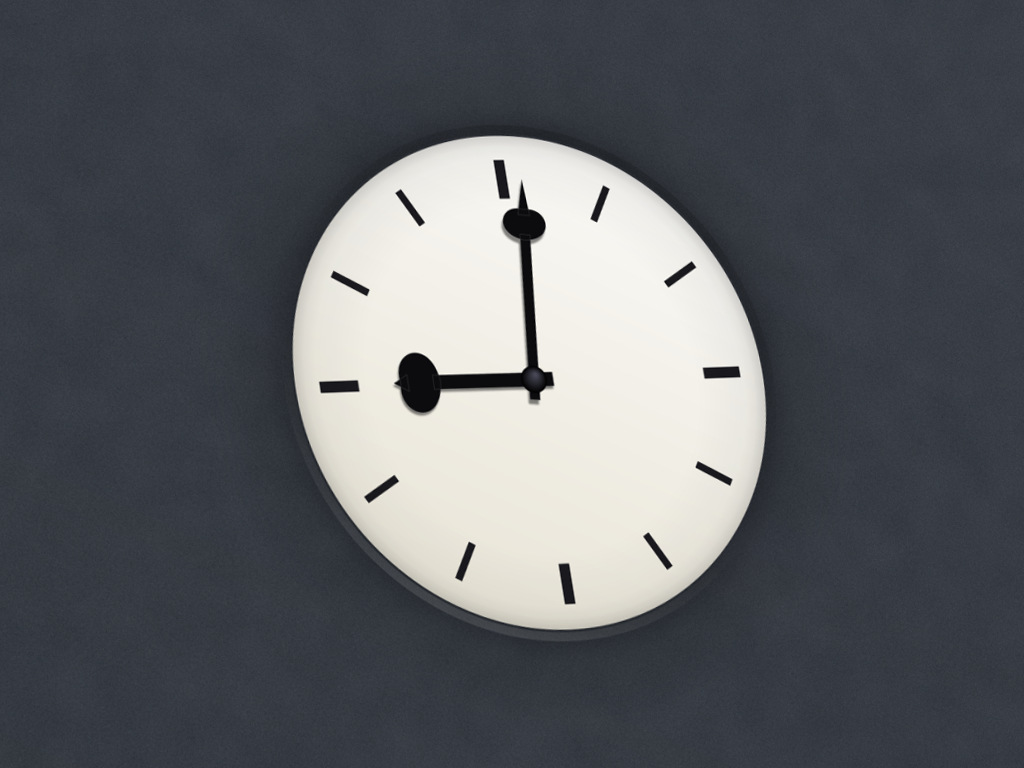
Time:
**9:01**
